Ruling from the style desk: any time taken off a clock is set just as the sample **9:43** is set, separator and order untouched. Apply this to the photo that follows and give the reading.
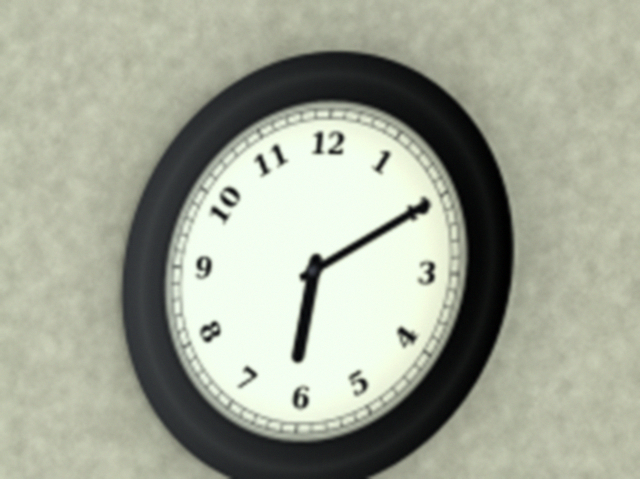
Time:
**6:10**
